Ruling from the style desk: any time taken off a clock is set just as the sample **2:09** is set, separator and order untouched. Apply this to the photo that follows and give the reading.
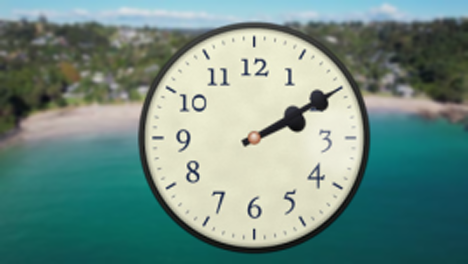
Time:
**2:10**
